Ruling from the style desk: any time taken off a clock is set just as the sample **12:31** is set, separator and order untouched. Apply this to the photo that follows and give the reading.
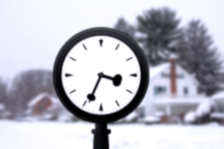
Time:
**3:34**
